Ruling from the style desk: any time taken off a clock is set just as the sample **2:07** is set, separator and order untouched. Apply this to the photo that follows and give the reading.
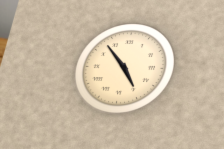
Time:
**4:53**
